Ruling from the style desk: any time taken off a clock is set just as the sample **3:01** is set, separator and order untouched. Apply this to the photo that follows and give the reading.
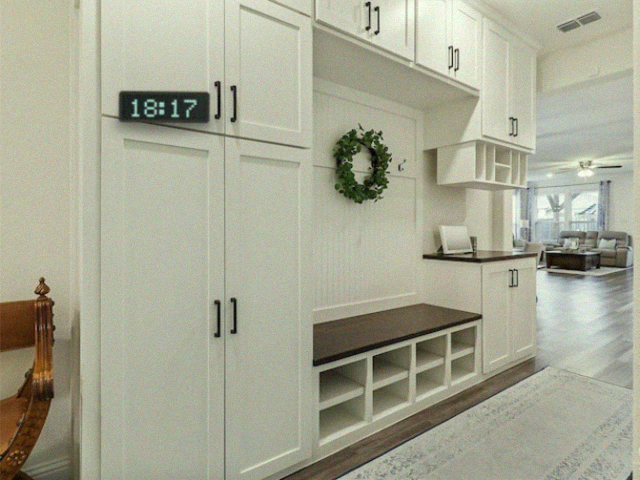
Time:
**18:17**
